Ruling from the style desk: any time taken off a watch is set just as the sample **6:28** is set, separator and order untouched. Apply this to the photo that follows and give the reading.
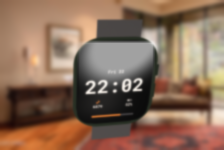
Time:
**22:02**
